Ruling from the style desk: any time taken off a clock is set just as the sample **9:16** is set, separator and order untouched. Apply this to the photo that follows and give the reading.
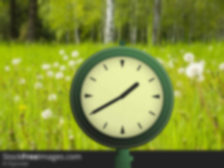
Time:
**1:40**
